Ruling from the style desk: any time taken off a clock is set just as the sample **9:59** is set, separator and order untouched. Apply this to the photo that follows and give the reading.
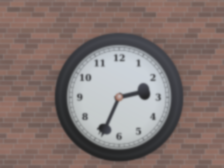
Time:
**2:34**
